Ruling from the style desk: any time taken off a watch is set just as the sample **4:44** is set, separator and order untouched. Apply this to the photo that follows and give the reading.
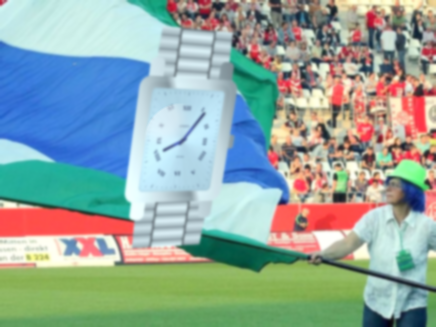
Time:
**8:06**
